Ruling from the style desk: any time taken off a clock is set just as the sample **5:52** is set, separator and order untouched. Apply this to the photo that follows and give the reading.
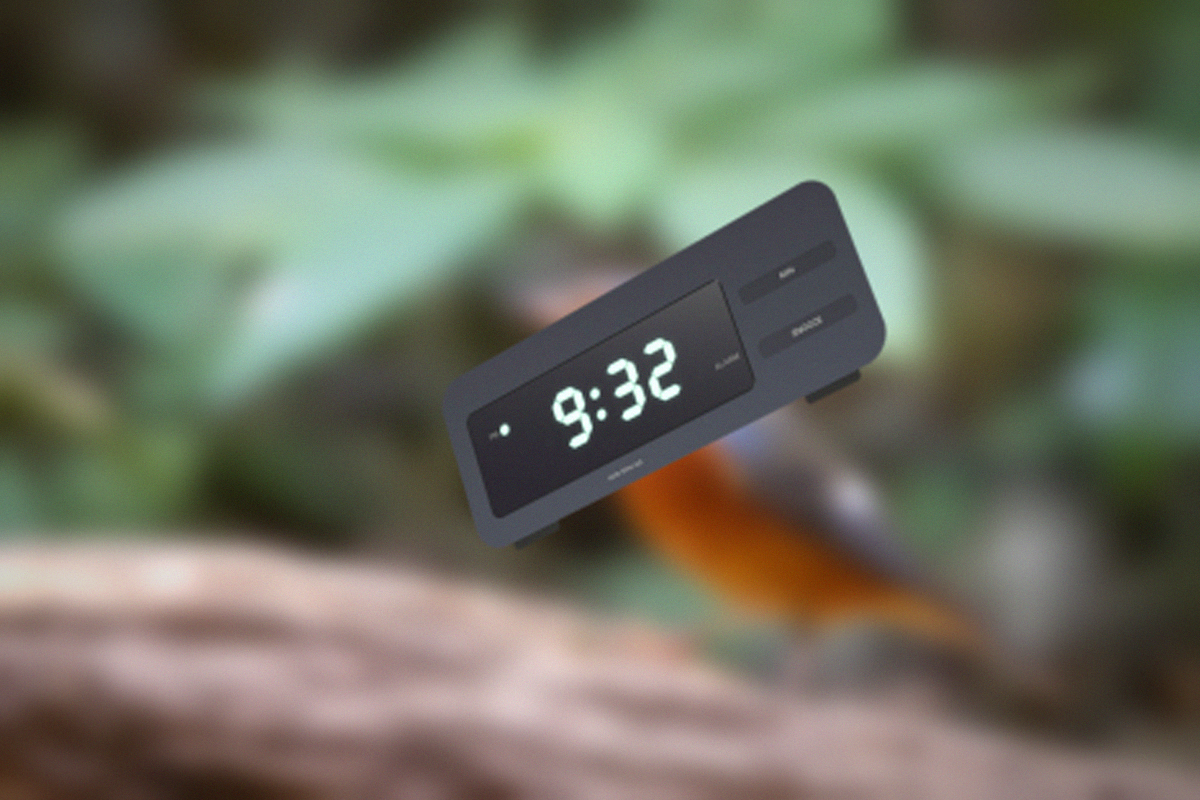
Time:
**9:32**
